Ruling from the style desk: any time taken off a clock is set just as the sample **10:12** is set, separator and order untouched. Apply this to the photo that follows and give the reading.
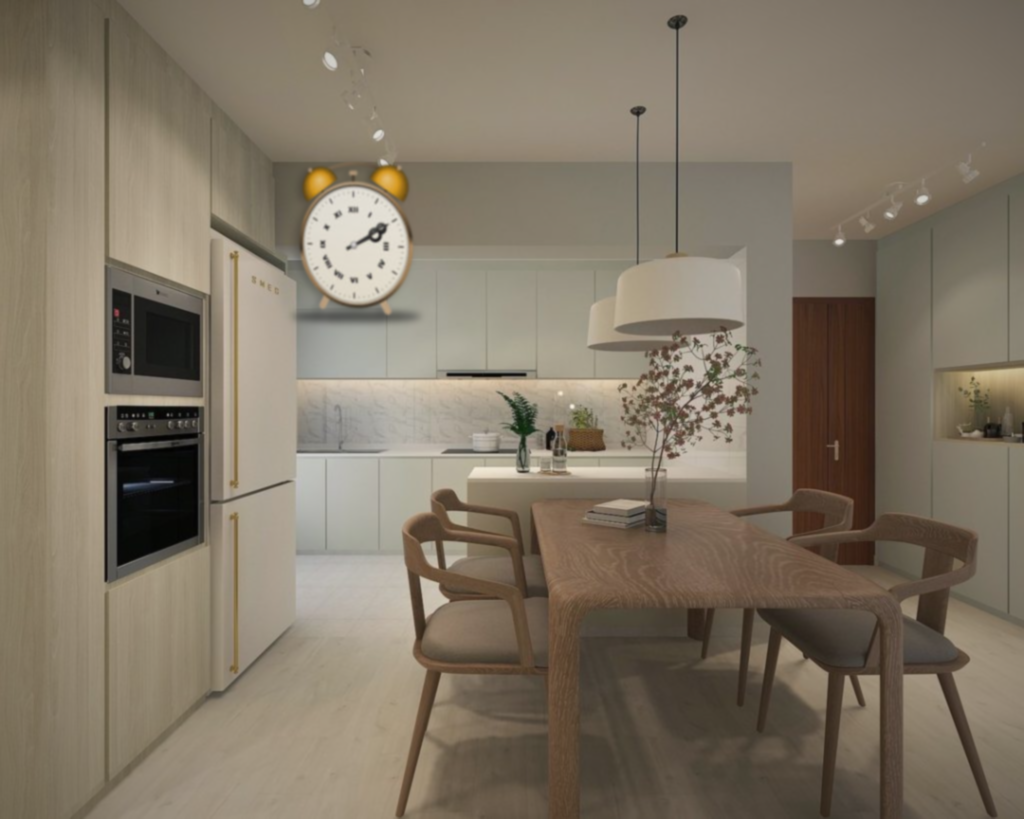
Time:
**2:10**
